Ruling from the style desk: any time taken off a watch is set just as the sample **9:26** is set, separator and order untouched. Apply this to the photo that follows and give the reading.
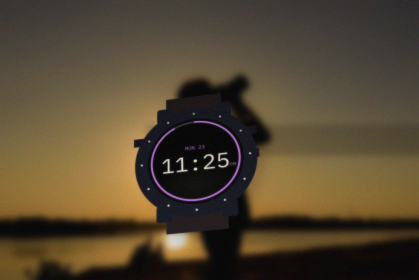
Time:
**11:25**
